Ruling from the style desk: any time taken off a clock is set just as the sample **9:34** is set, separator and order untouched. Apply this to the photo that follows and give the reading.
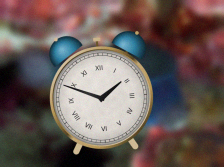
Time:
**1:49**
